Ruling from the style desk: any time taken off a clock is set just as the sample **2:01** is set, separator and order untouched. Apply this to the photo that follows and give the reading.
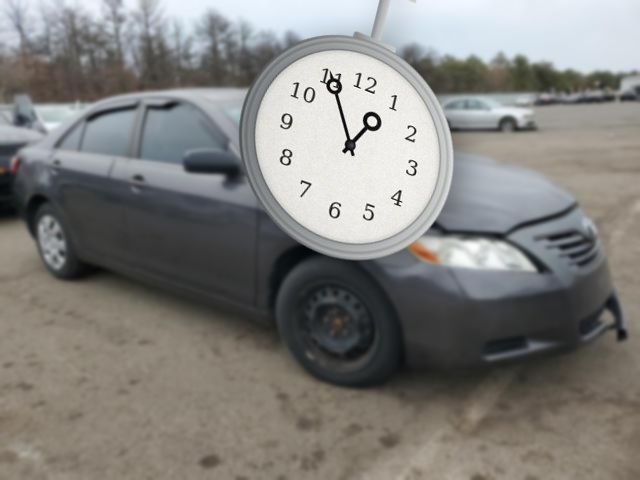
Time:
**12:55**
